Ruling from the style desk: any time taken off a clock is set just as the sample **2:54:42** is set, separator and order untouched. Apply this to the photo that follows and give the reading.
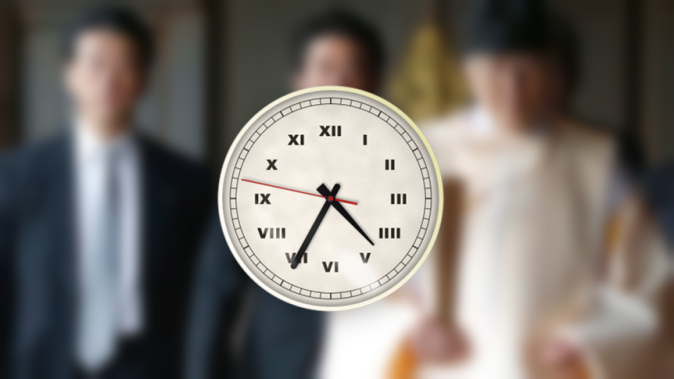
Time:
**4:34:47**
